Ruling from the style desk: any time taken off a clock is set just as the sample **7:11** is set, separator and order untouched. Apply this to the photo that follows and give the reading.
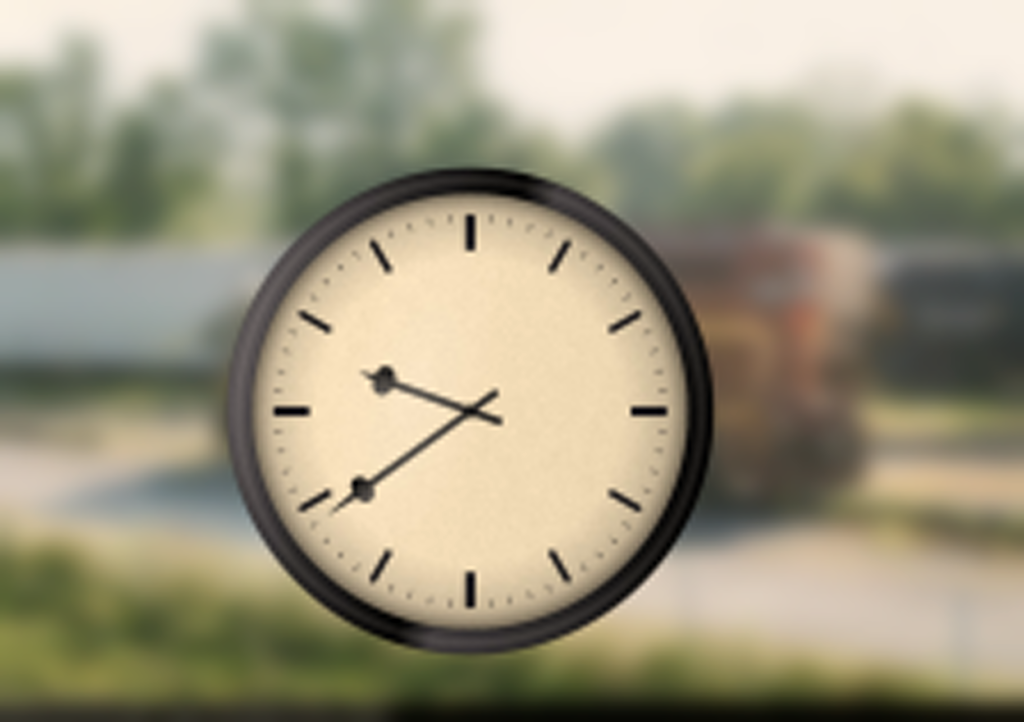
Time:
**9:39**
